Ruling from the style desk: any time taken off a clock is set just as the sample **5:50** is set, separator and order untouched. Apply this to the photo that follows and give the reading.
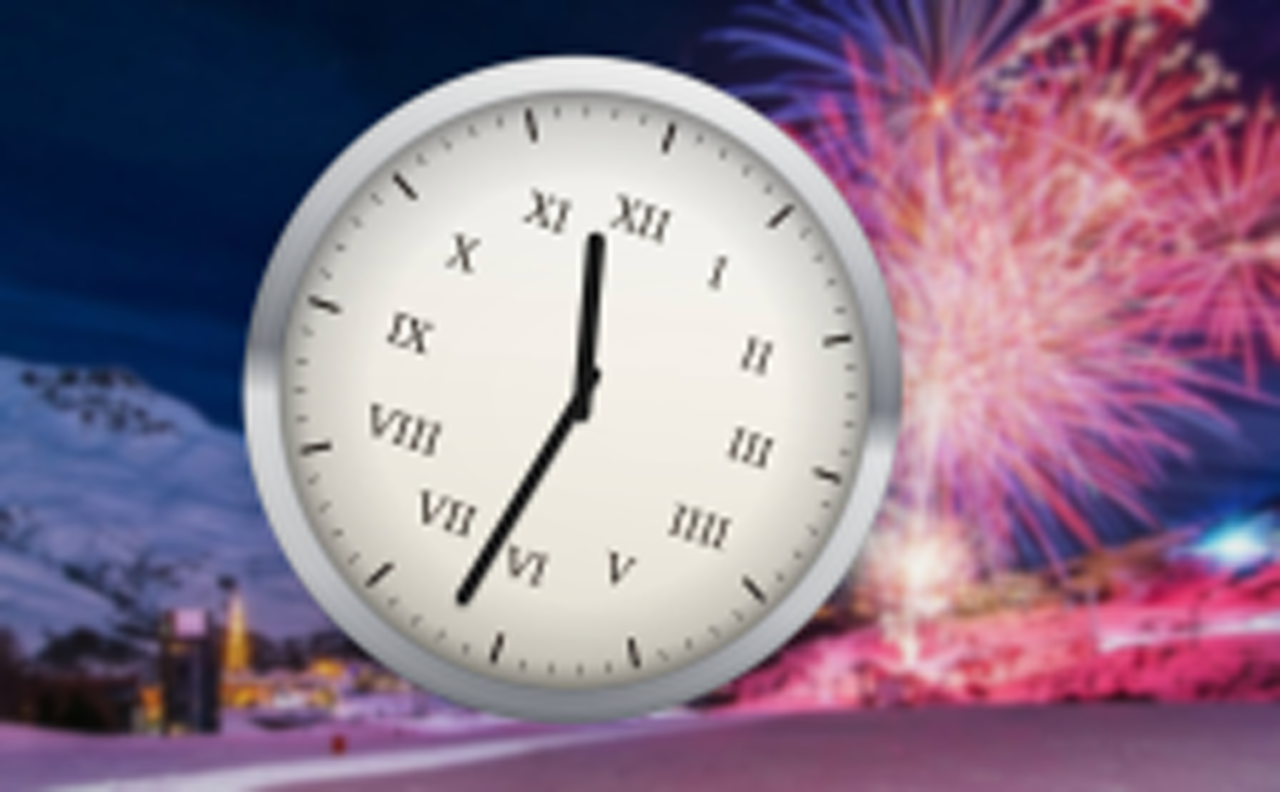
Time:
**11:32**
